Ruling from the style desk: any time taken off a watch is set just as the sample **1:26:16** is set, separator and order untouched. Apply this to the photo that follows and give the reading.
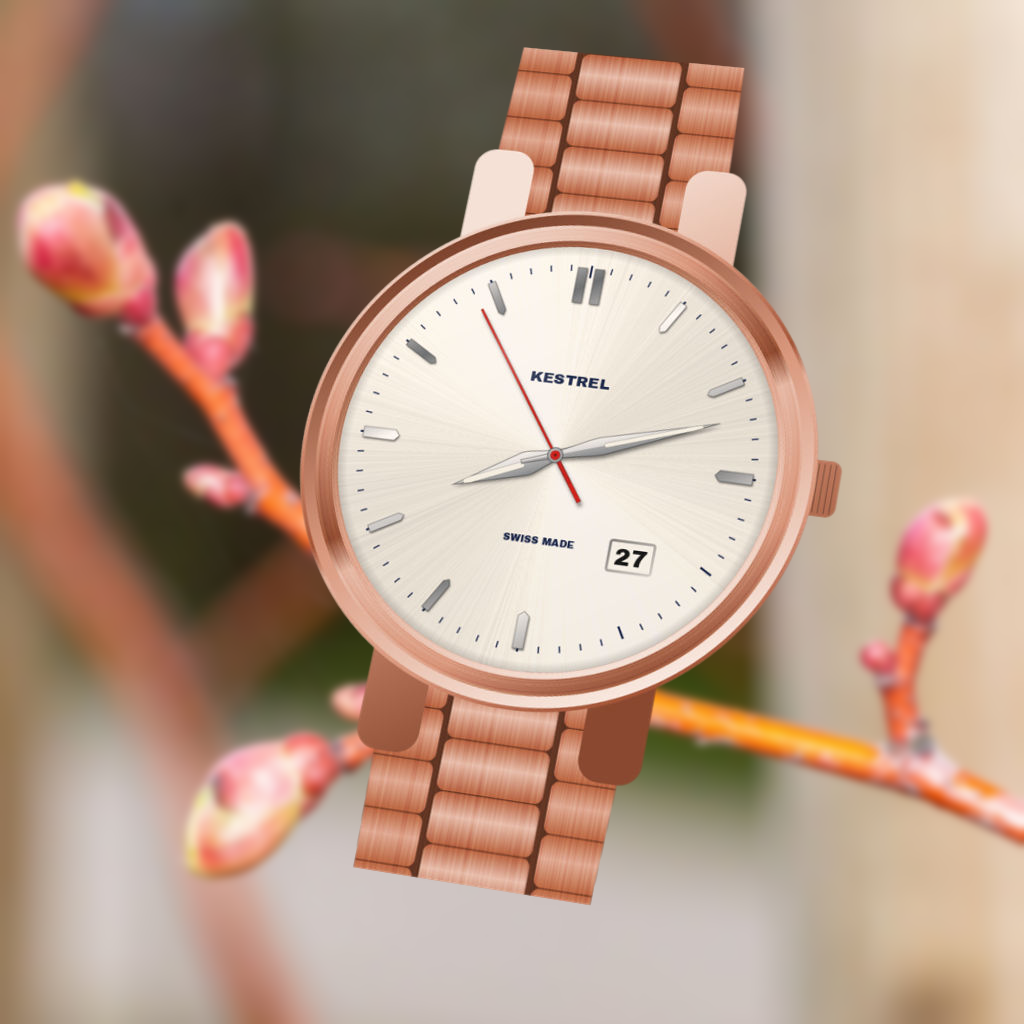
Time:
**8:11:54**
